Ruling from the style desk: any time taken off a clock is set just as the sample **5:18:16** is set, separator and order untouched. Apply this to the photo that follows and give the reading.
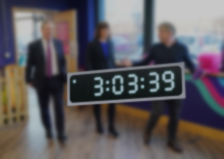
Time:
**3:03:39**
